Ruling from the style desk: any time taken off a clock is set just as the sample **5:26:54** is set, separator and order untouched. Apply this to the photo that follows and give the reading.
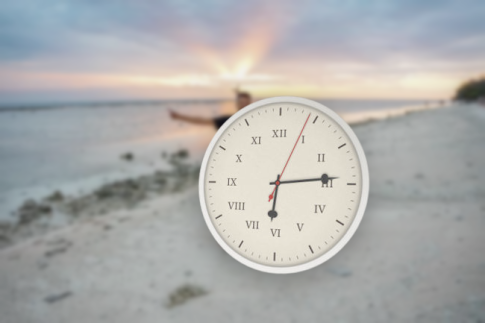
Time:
**6:14:04**
